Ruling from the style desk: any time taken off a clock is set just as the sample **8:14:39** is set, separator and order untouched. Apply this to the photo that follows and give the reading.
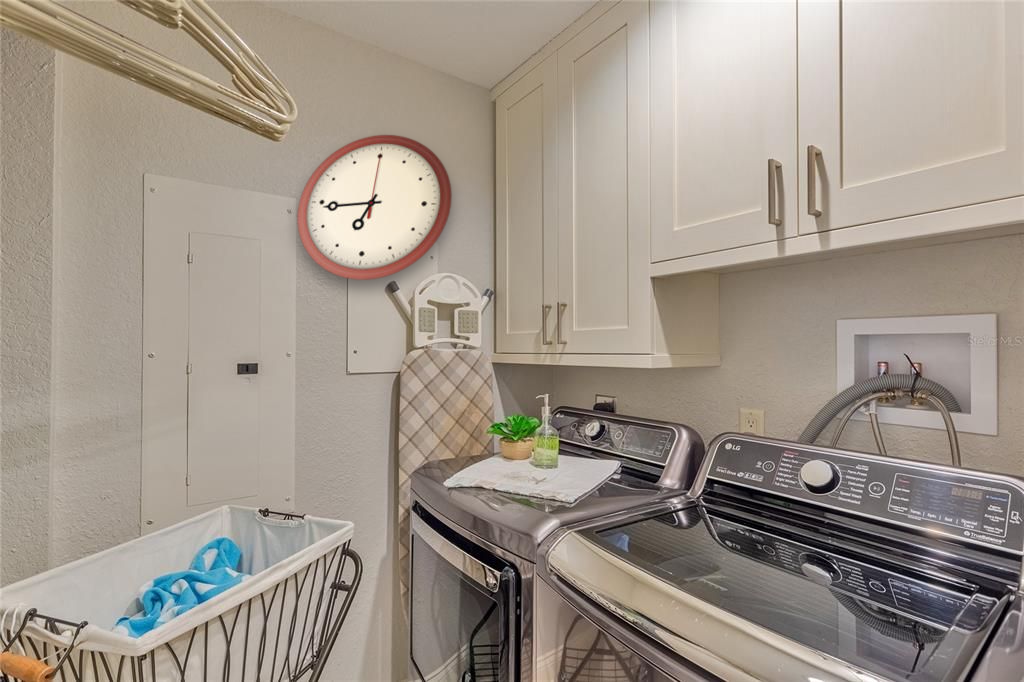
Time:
**6:44:00**
